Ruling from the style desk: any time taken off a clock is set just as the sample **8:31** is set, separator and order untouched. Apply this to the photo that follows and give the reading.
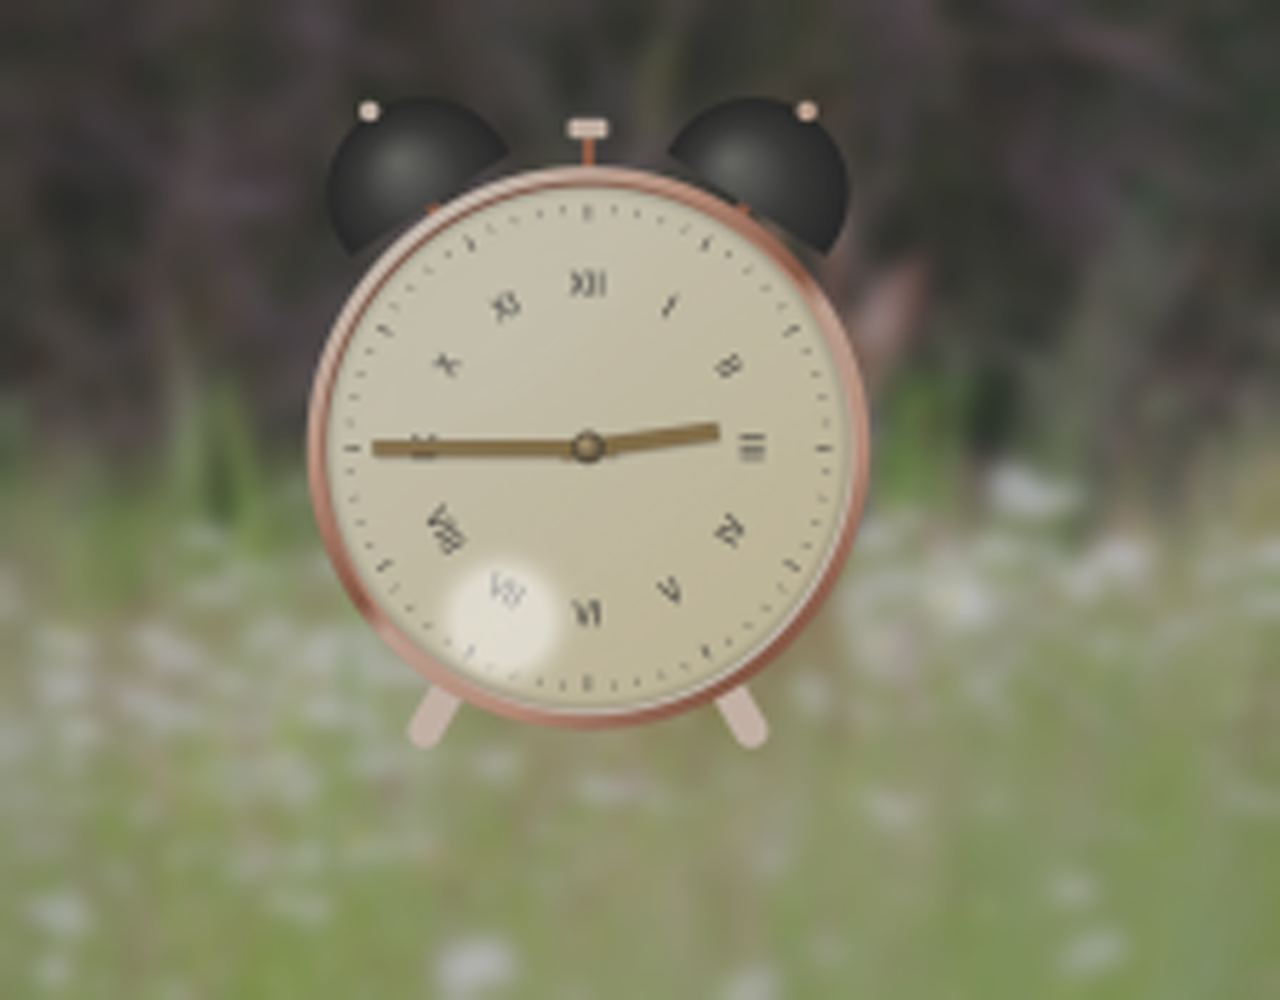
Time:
**2:45**
